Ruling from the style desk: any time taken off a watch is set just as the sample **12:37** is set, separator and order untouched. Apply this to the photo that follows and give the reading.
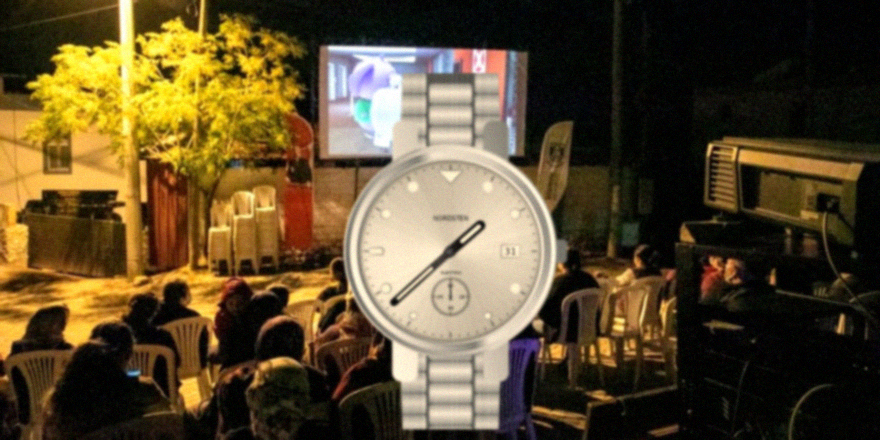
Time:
**1:38**
